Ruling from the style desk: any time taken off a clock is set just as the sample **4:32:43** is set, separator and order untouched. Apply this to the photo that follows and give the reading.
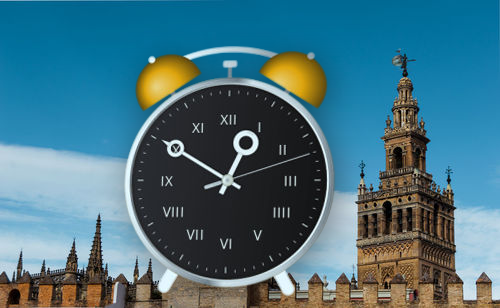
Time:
**12:50:12**
